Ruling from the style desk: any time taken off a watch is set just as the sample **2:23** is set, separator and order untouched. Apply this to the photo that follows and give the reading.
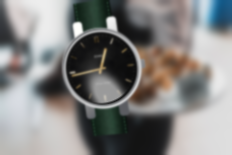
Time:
**12:44**
